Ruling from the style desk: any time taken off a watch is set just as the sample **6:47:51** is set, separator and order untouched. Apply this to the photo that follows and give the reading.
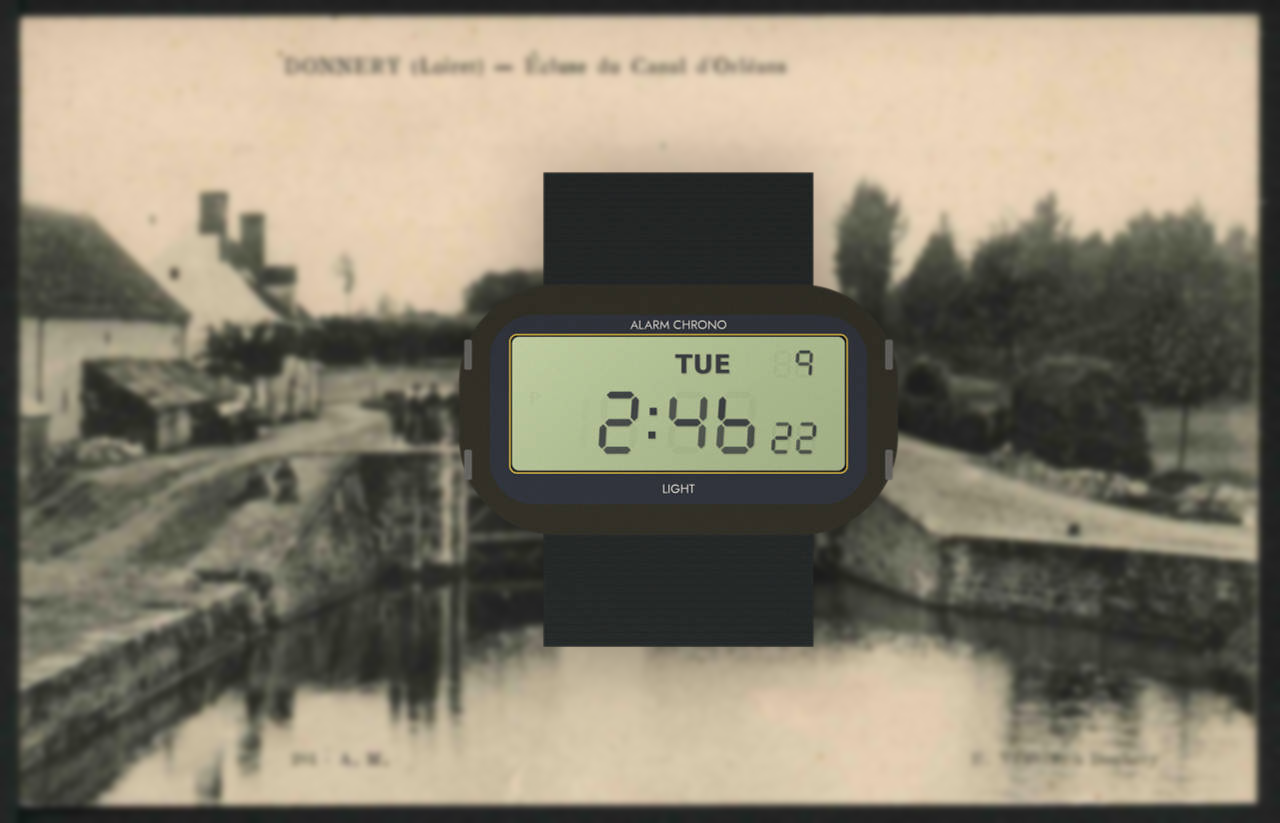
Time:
**2:46:22**
